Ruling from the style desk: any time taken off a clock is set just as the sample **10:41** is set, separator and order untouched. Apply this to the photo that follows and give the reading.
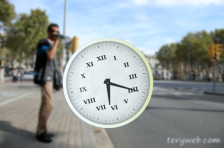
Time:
**6:20**
